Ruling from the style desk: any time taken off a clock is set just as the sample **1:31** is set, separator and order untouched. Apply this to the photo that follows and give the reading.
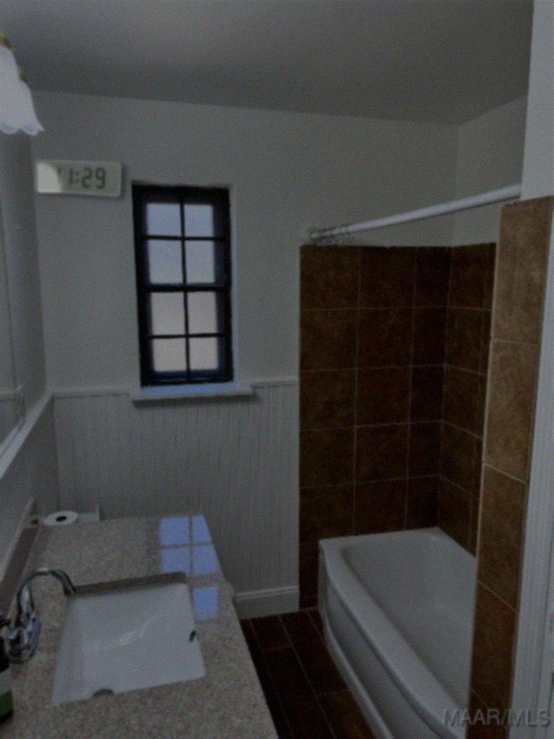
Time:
**11:29**
